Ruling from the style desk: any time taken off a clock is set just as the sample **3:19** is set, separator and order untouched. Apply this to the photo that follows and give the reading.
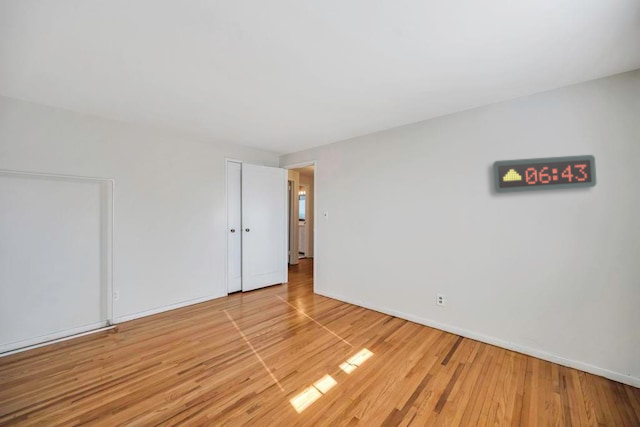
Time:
**6:43**
